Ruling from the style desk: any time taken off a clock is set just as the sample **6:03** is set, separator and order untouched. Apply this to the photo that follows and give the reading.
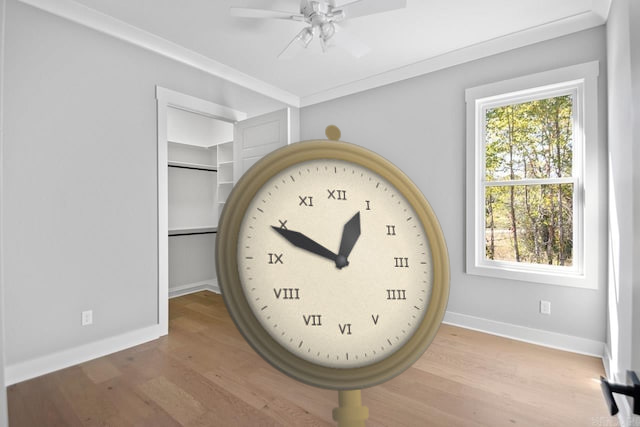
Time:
**12:49**
